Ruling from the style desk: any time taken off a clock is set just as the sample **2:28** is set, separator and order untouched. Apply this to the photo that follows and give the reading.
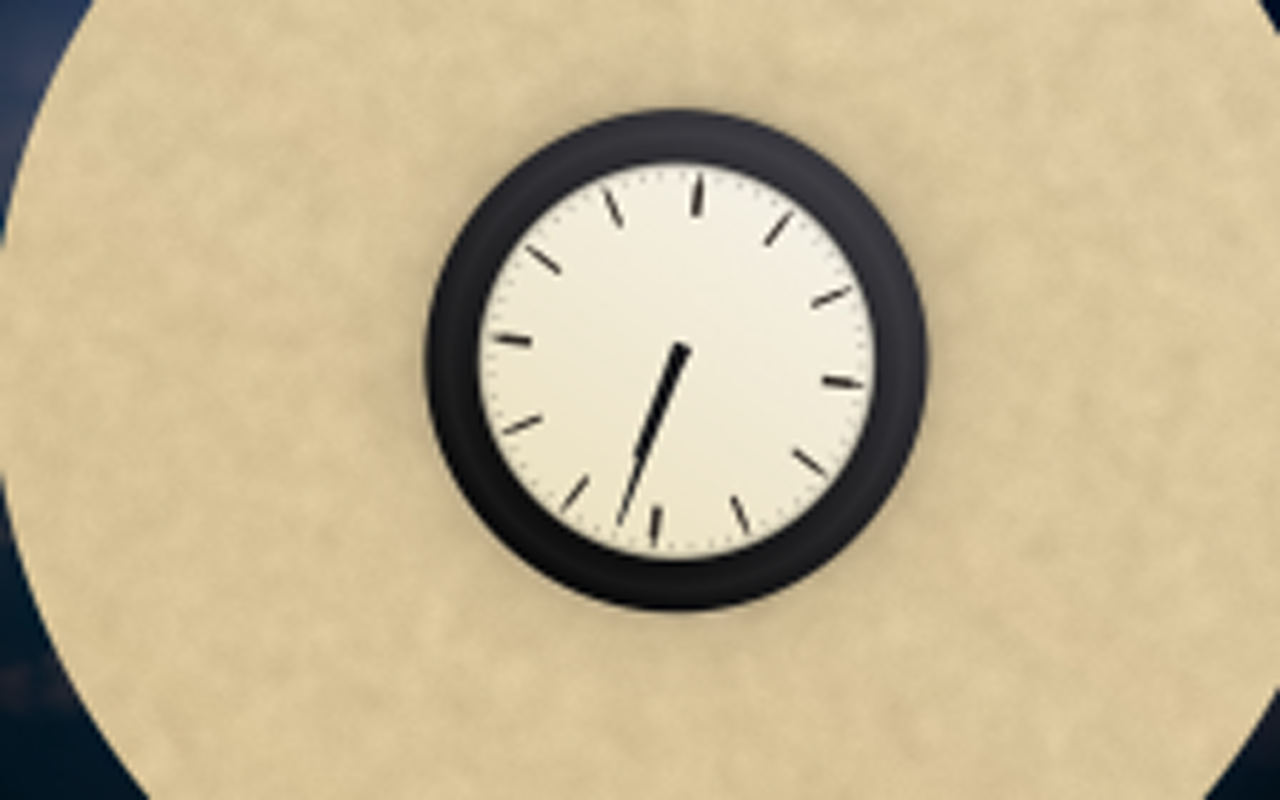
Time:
**6:32**
